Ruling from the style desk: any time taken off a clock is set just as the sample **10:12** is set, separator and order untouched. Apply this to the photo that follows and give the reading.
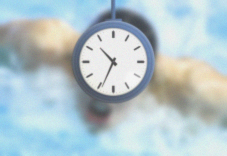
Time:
**10:34**
